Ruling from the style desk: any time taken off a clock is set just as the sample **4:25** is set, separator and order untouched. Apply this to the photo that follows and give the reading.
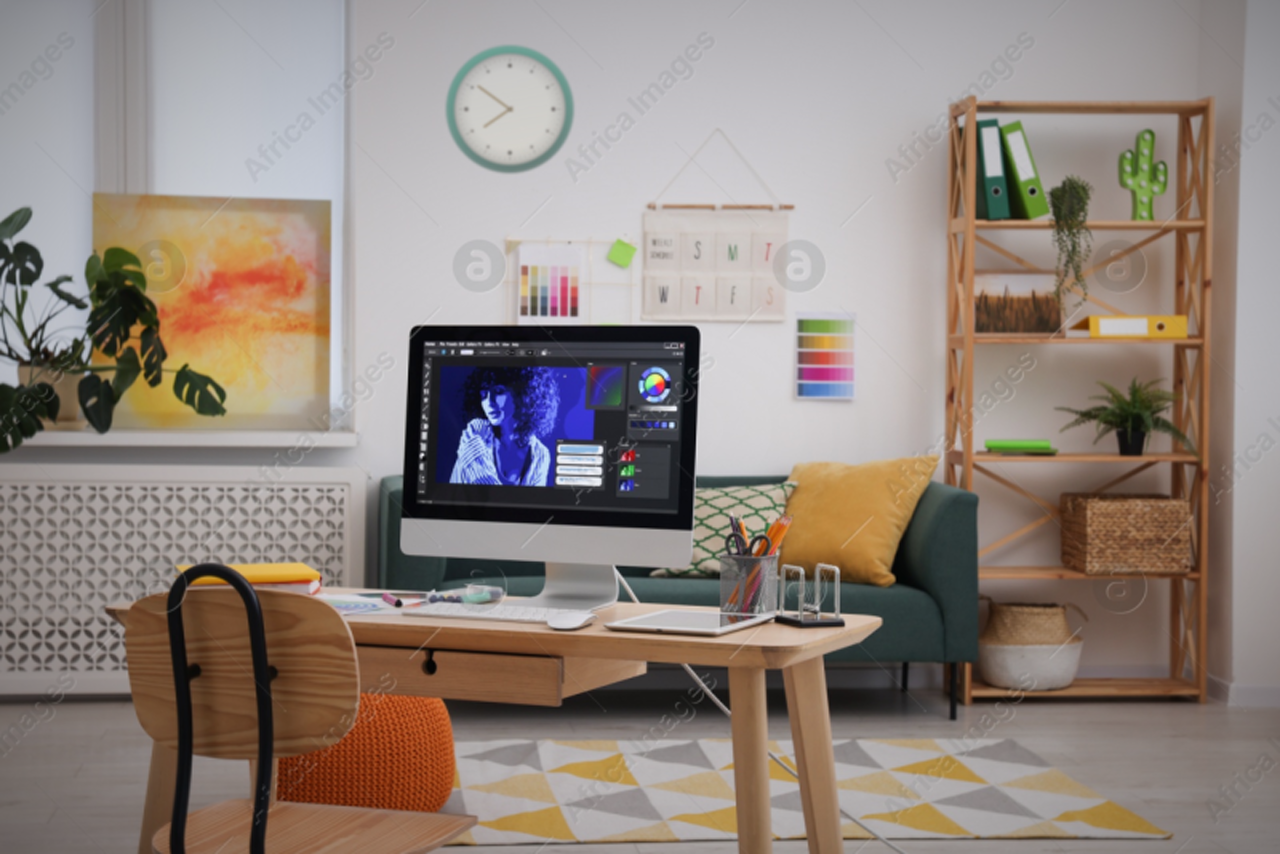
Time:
**7:51**
